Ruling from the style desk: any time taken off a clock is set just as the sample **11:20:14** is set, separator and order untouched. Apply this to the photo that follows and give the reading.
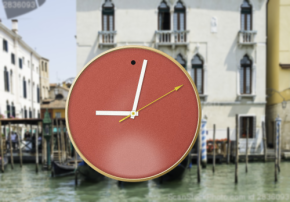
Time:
**9:02:10**
